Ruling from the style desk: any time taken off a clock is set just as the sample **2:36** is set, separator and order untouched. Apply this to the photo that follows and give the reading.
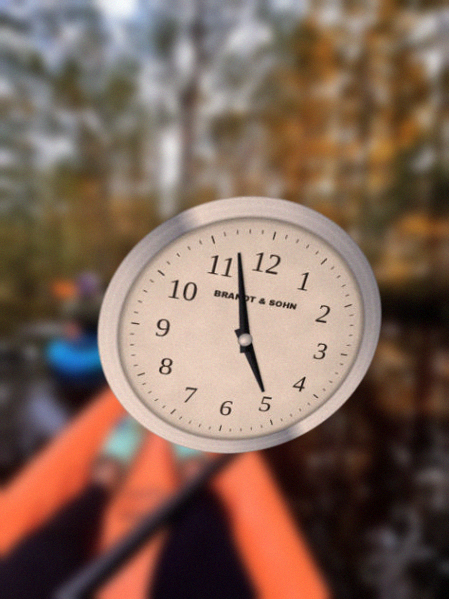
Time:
**4:57**
